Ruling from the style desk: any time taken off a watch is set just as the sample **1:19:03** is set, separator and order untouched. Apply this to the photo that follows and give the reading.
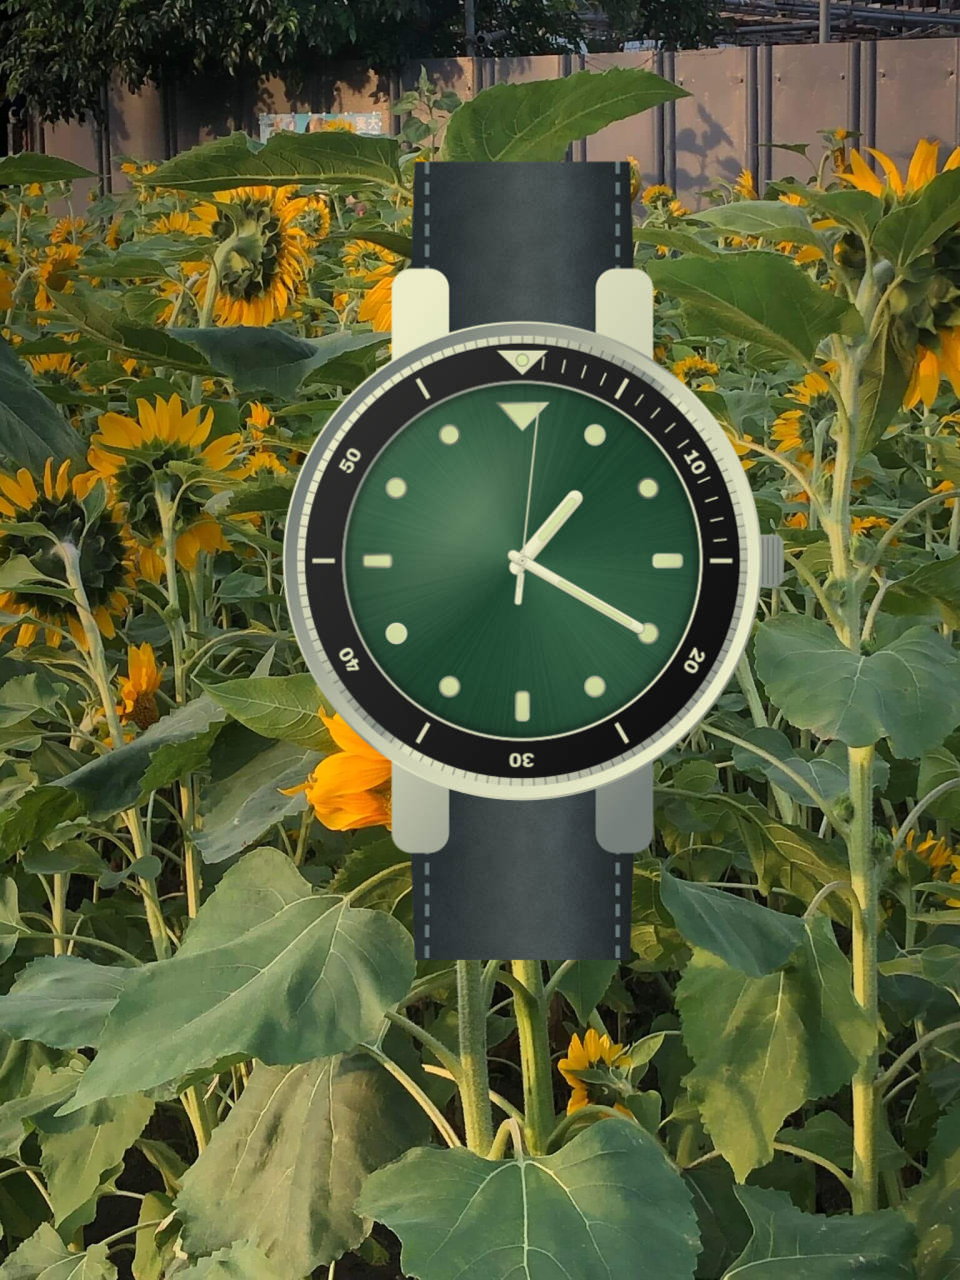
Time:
**1:20:01**
